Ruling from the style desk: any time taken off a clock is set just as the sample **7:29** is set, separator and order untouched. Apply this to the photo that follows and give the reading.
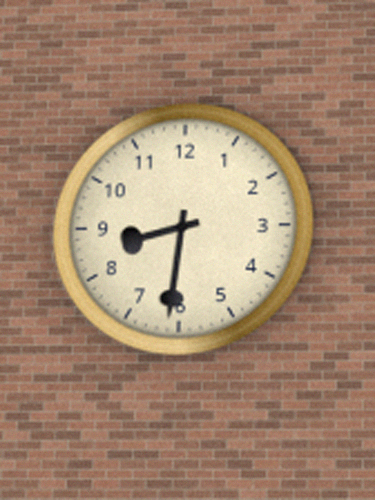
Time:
**8:31**
